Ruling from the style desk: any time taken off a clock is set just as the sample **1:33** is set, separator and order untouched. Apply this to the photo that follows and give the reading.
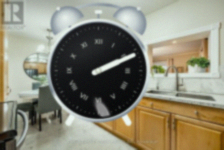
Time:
**2:11**
